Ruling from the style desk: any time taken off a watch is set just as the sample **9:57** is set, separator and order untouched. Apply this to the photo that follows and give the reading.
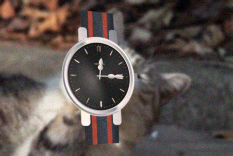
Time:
**12:15**
